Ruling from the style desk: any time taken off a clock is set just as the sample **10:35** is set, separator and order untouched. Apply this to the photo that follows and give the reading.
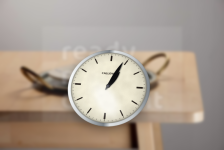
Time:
**1:04**
